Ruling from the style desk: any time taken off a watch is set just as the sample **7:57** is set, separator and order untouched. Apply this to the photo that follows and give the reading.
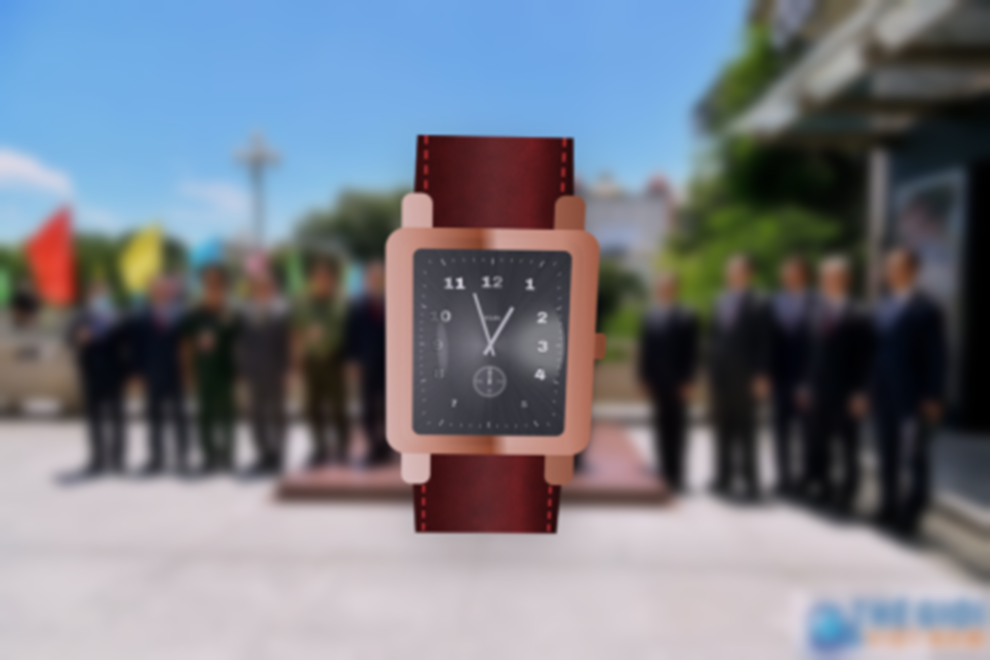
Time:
**12:57**
